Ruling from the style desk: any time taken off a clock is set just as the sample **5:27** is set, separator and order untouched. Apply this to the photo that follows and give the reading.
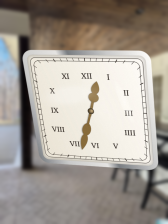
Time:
**12:33**
